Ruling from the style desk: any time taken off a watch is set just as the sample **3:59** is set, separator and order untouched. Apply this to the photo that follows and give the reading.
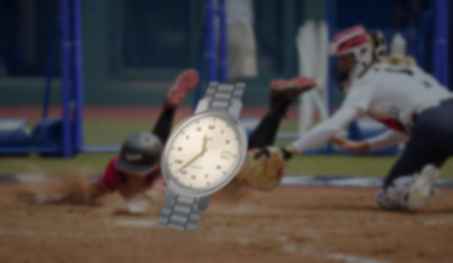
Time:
**11:37**
